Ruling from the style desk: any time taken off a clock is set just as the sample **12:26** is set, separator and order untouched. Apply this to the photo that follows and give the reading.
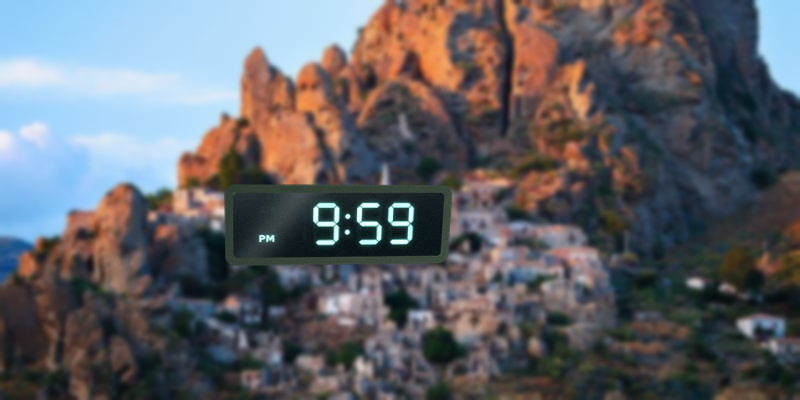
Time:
**9:59**
